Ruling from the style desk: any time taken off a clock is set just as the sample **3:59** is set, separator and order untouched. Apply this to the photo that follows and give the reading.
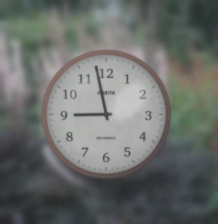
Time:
**8:58**
